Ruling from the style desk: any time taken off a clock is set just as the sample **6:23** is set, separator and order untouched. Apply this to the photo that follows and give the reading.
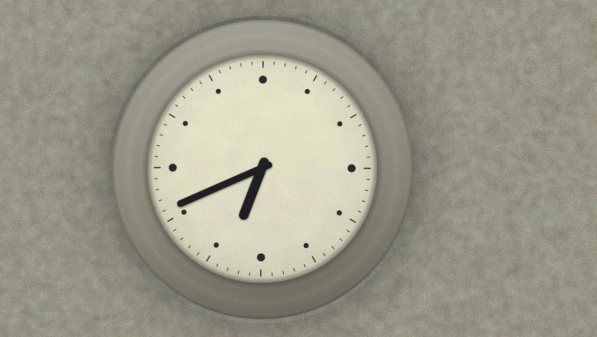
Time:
**6:41**
